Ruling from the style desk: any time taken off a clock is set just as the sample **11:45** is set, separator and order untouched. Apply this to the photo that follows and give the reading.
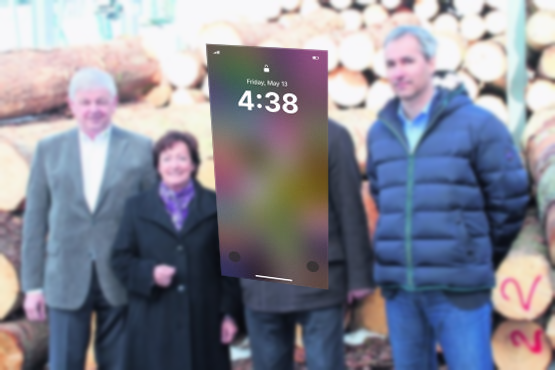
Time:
**4:38**
